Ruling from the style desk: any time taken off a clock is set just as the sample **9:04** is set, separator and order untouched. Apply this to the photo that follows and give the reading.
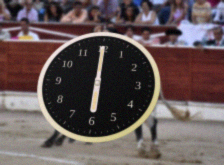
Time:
**6:00**
